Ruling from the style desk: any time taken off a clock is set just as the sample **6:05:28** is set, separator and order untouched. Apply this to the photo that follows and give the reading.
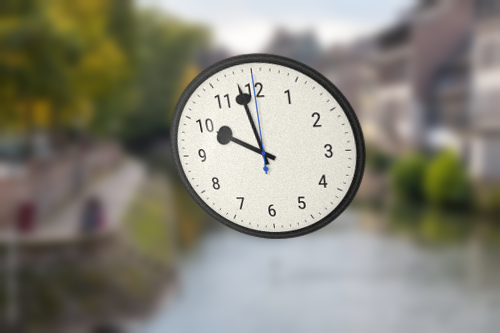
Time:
**9:58:00**
